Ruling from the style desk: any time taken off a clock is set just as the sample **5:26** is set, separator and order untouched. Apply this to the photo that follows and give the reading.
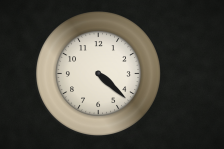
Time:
**4:22**
